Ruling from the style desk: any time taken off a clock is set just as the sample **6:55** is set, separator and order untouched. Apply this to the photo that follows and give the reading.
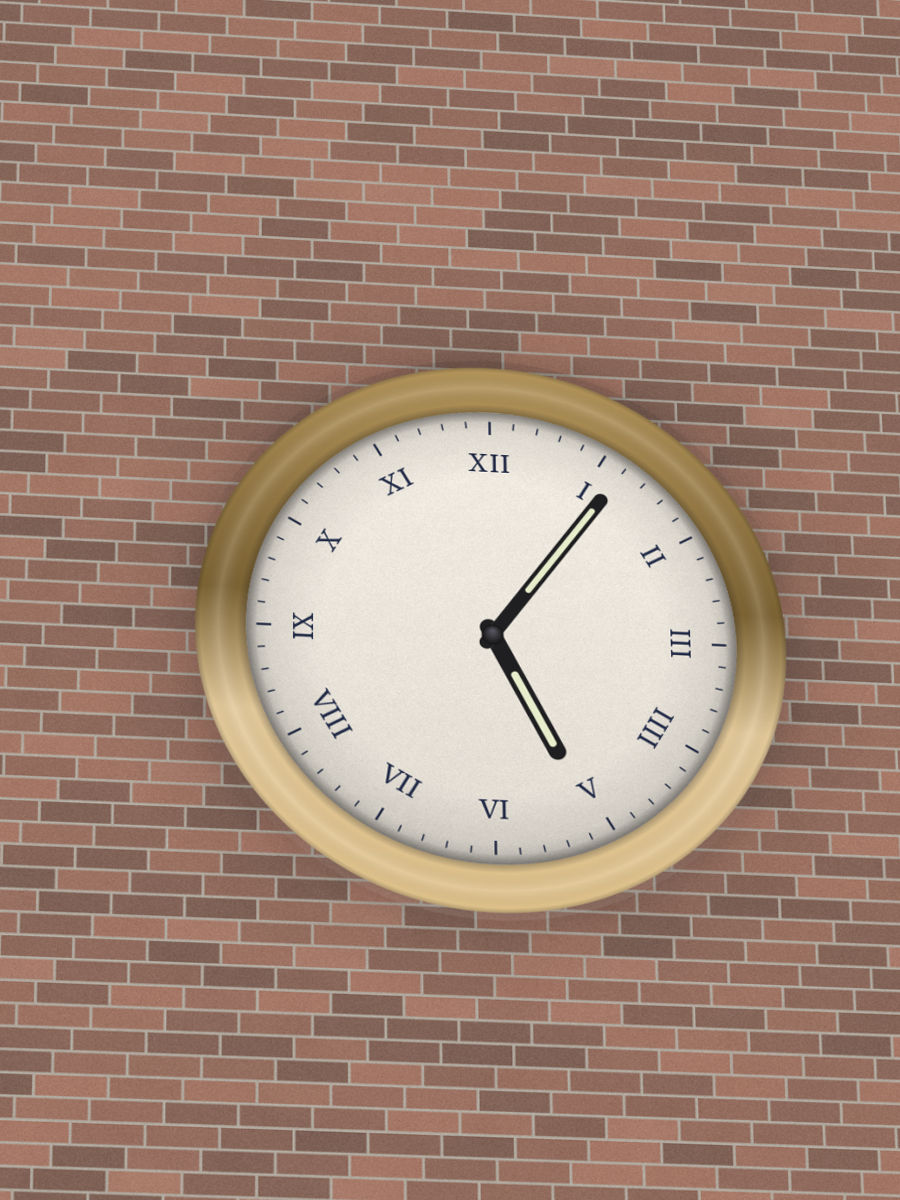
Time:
**5:06**
